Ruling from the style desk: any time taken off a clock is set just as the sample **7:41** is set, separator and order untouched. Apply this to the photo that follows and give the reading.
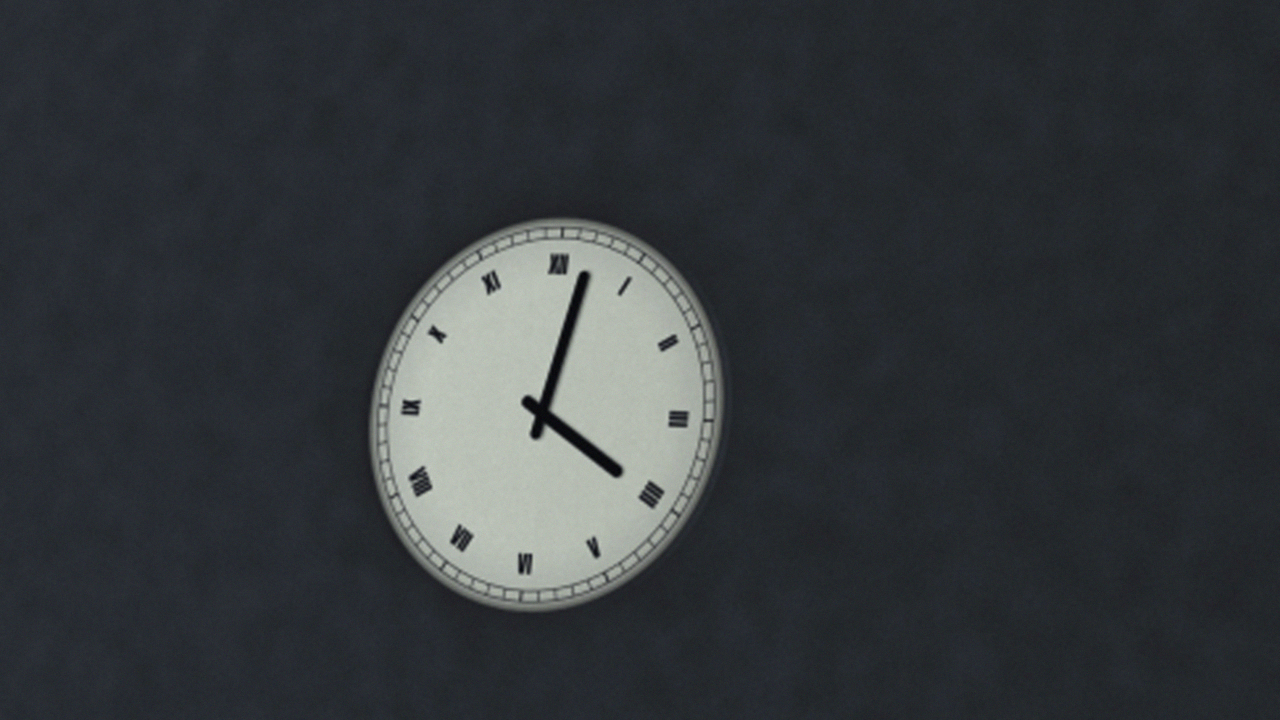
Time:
**4:02**
